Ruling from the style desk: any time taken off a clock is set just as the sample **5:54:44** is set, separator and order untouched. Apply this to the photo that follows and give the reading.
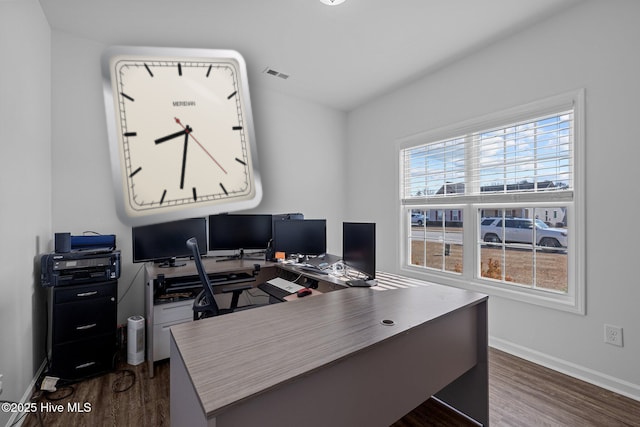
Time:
**8:32:23**
